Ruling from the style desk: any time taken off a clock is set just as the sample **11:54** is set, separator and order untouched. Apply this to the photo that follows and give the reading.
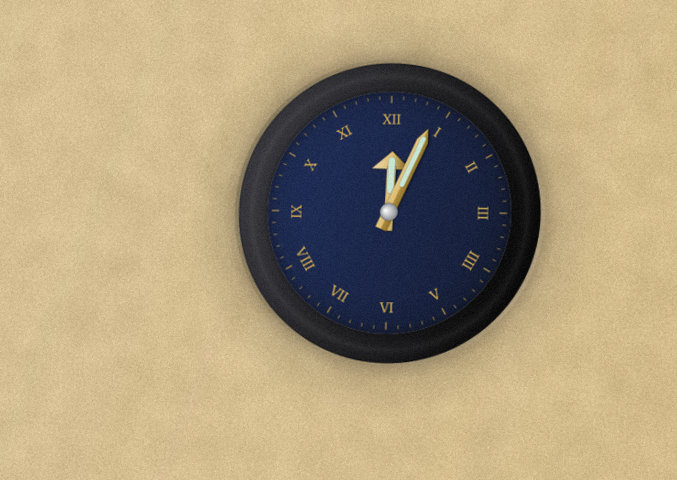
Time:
**12:04**
